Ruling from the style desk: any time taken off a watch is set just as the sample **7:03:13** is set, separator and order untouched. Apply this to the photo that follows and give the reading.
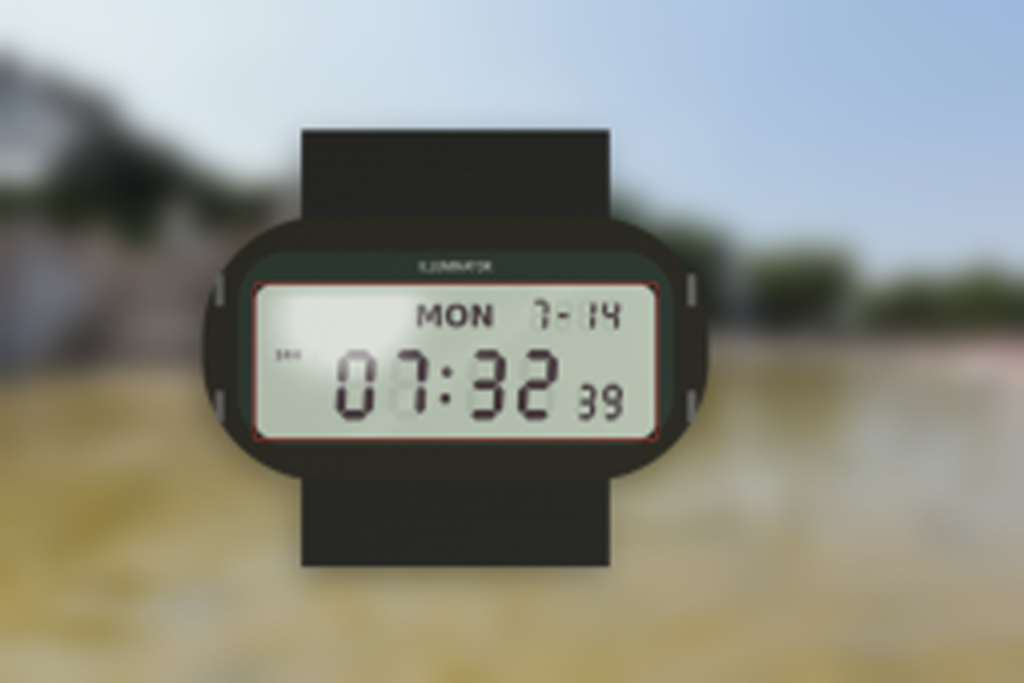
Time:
**7:32:39**
